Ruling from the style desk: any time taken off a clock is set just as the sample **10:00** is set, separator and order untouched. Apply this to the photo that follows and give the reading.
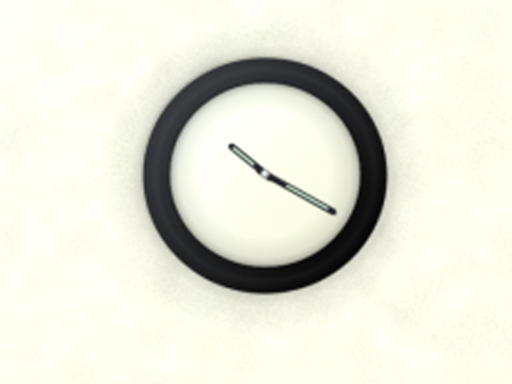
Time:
**10:20**
